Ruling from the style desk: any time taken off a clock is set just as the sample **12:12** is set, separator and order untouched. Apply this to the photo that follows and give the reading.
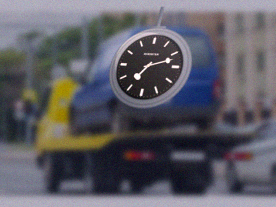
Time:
**7:12**
